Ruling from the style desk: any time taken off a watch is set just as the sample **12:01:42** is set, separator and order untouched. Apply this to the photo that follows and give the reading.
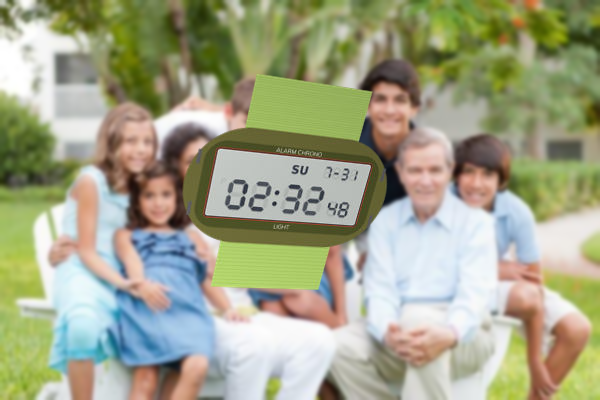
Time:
**2:32:48**
